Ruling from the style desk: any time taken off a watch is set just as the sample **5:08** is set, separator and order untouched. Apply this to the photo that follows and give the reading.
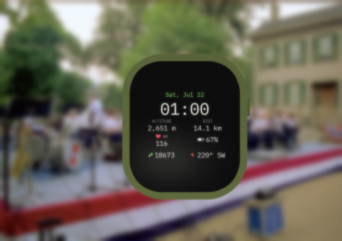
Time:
**1:00**
